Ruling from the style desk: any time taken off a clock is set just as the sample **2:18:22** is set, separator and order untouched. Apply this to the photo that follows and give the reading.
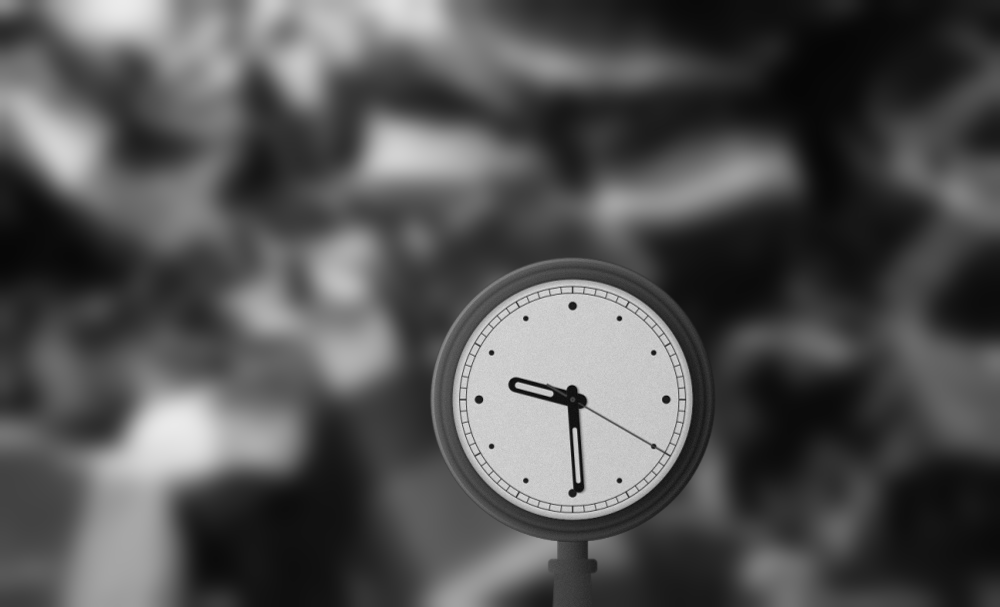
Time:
**9:29:20**
